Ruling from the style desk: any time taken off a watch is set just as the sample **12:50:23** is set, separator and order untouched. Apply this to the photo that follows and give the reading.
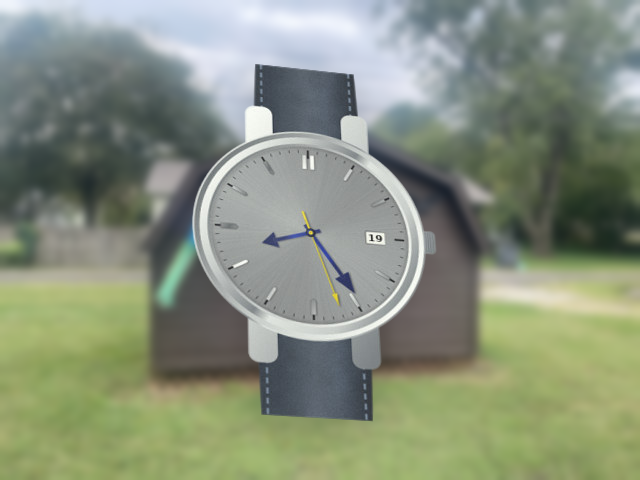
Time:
**8:24:27**
